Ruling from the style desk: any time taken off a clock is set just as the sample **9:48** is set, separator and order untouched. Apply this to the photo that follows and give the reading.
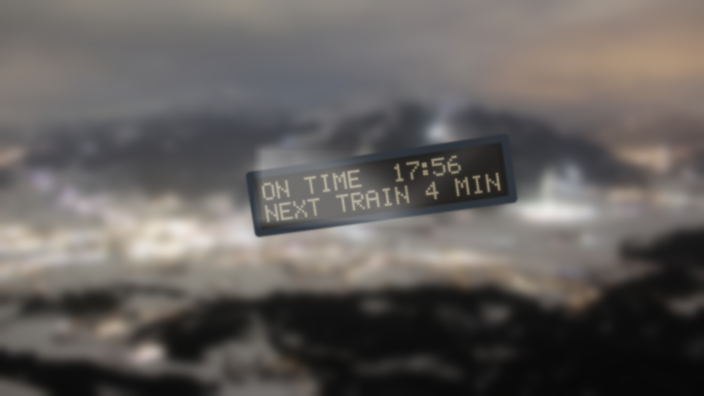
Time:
**17:56**
